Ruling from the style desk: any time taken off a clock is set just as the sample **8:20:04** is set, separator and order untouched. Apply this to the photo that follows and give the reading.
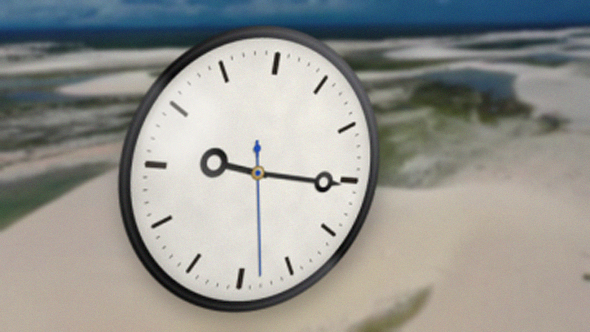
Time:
**9:15:28**
